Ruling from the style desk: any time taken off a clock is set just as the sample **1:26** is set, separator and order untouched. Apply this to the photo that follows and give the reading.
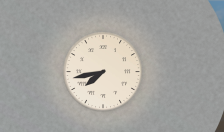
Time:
**7:43**
